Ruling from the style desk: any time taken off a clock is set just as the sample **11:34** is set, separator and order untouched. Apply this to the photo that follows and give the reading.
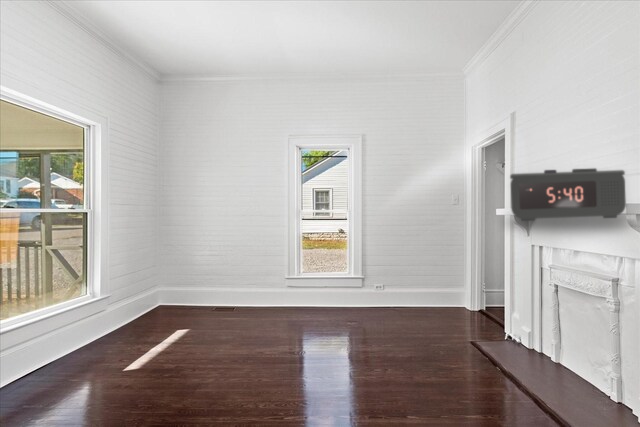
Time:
**5:40**
